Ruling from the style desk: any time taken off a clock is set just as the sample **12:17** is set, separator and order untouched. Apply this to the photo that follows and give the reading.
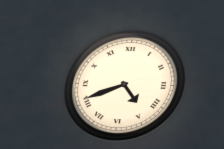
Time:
**4:41**
